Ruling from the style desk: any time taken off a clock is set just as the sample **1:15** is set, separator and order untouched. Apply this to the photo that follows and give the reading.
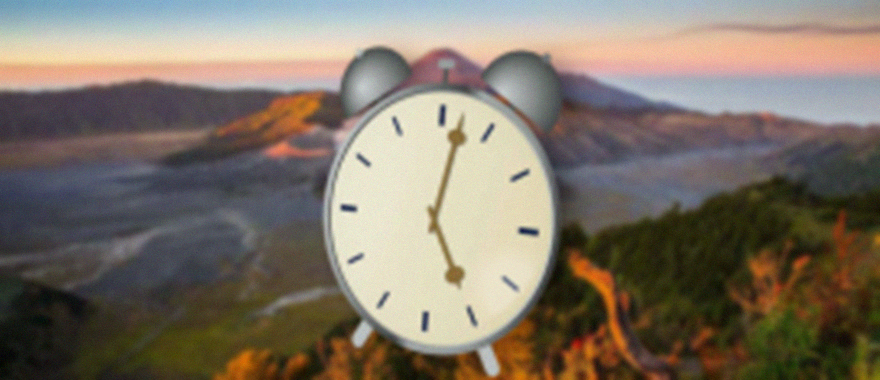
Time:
**5:02**
